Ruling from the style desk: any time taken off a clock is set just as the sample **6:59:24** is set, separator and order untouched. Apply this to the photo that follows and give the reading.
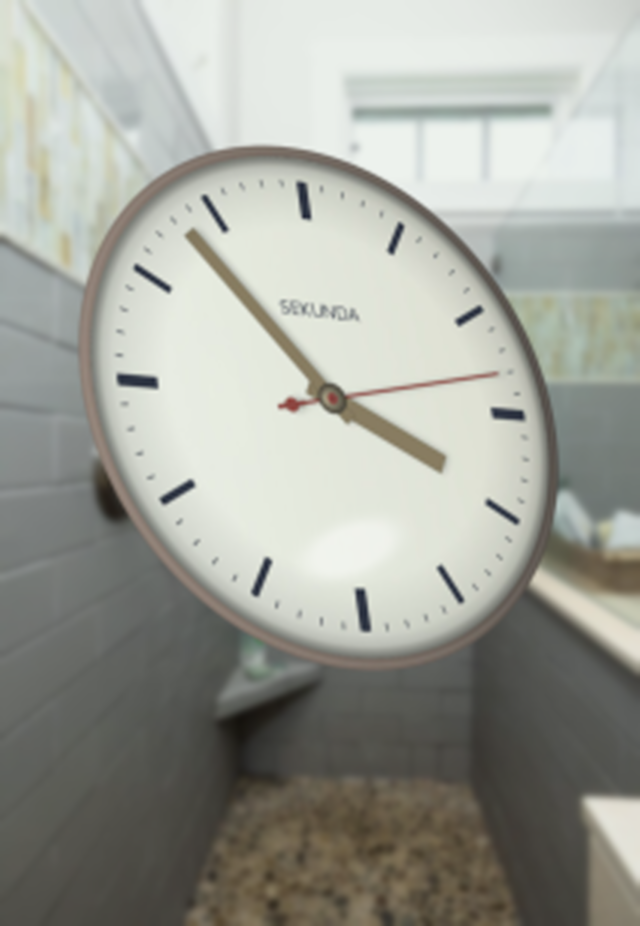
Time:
**3:53:13**
